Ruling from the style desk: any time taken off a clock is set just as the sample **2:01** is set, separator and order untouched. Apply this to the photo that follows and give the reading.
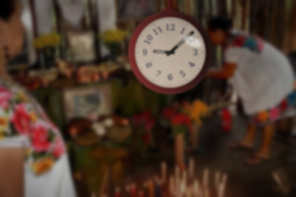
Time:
**9:08**
